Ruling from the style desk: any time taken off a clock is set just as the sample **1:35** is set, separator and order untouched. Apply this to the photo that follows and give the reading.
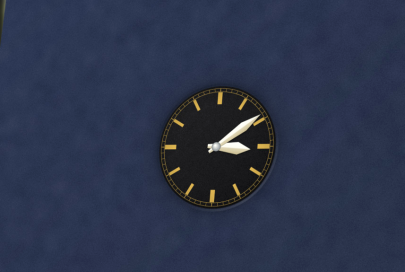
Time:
**3:09**
